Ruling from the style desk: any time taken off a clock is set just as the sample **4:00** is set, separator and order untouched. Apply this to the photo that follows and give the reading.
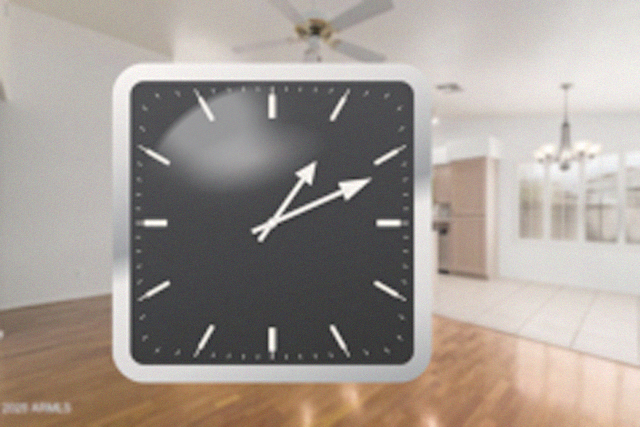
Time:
**1:11**
